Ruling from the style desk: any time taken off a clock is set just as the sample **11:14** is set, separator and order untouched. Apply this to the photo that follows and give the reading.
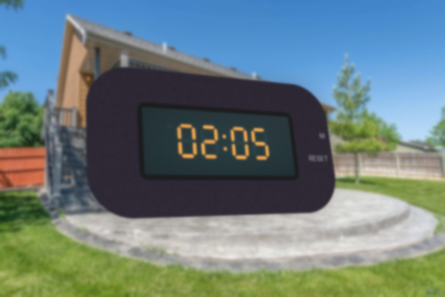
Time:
**2:05**
